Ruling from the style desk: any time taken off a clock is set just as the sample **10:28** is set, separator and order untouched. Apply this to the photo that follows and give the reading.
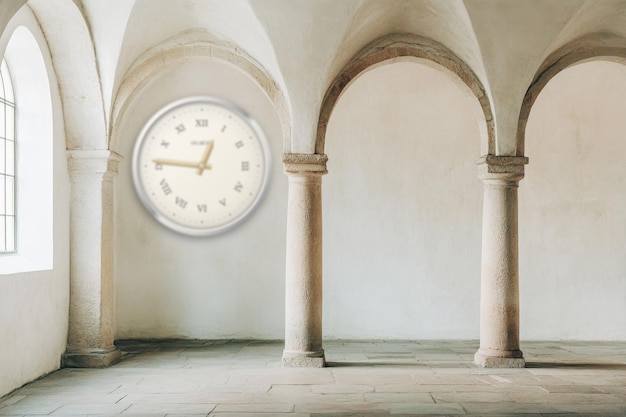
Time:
**12:46**
